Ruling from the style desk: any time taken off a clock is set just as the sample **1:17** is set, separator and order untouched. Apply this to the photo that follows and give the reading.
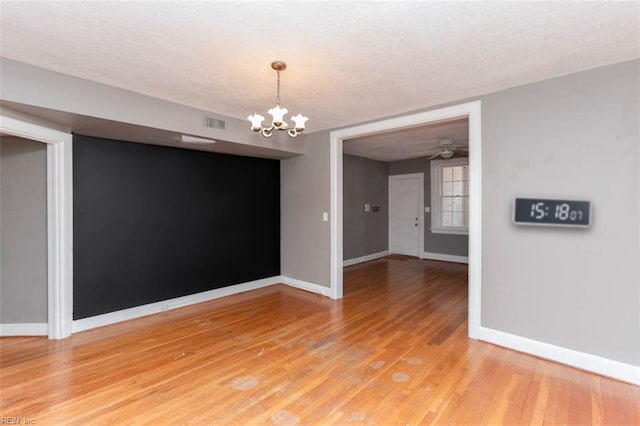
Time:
**15:18**
